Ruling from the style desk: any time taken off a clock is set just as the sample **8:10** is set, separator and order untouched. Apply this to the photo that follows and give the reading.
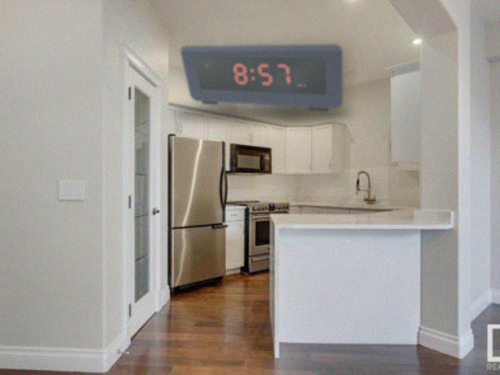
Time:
**8:57**
